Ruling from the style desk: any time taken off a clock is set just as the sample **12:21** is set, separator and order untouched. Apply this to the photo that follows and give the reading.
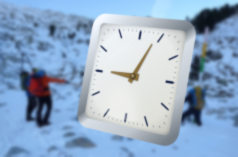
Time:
**9:04**
